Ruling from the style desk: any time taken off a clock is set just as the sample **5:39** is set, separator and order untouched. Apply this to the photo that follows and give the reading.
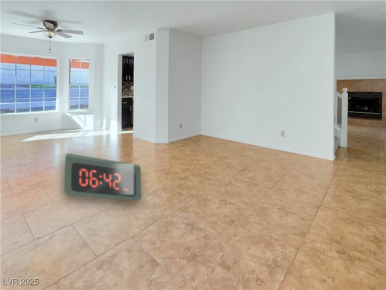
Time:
**6:42**
